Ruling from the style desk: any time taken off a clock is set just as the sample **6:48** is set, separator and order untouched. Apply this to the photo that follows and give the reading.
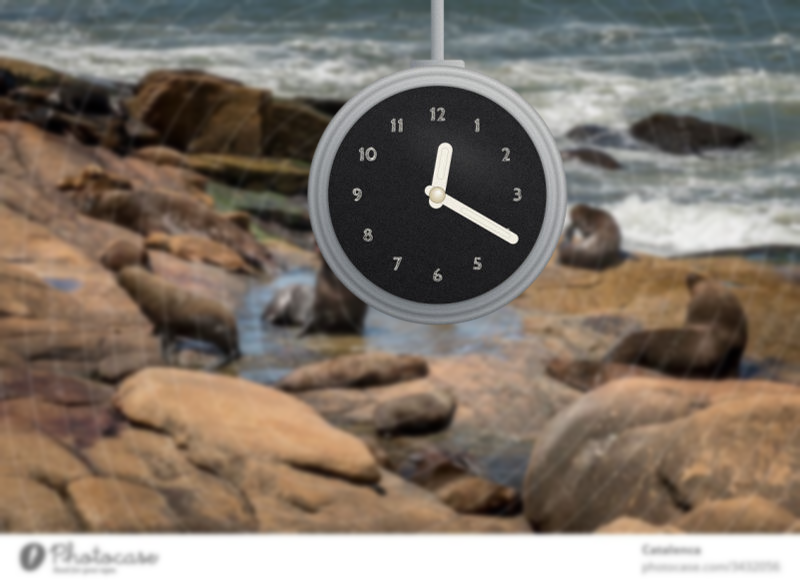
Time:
**12:20**
